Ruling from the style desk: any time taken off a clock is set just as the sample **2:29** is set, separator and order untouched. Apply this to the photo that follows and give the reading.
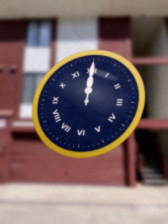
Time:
**12:00**
